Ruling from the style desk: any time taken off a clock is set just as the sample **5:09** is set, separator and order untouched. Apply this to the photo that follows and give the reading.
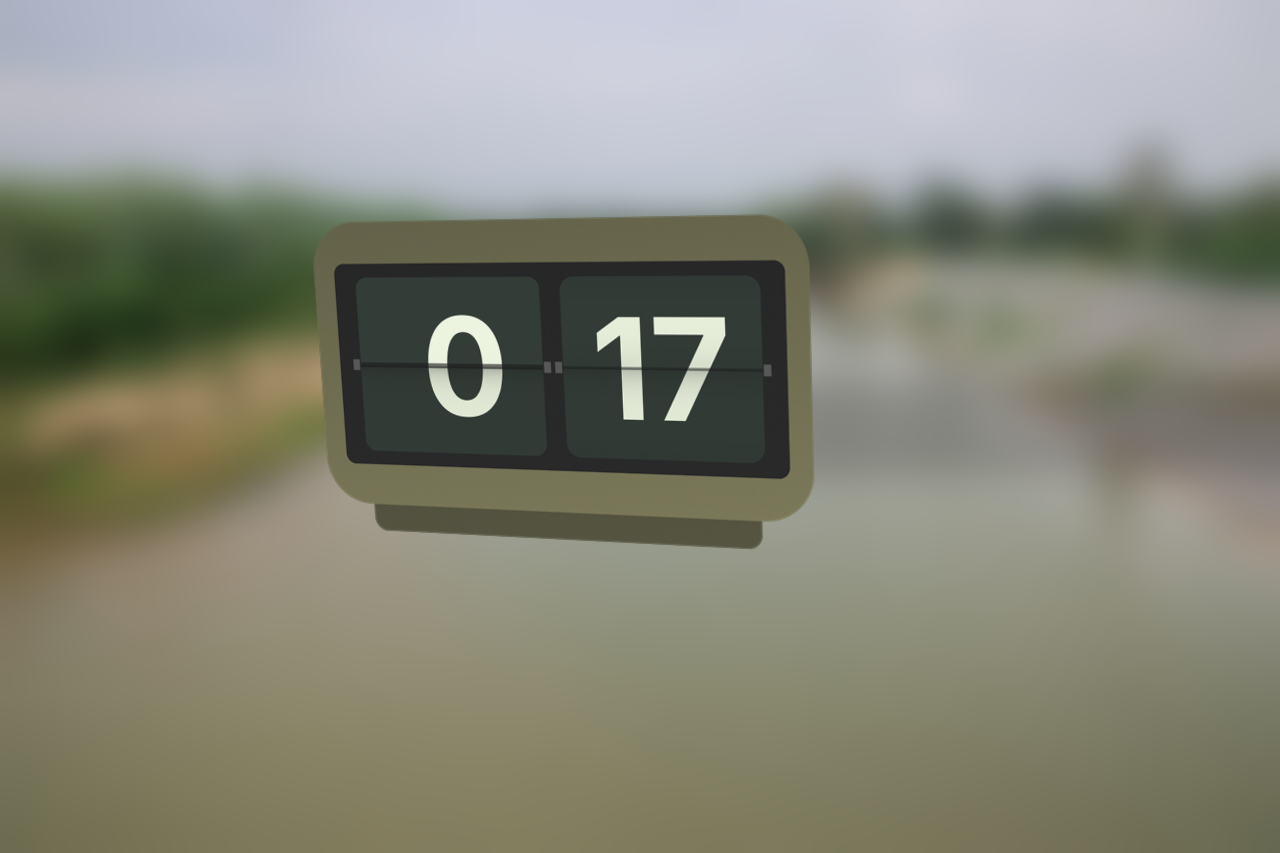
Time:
**0:17**
